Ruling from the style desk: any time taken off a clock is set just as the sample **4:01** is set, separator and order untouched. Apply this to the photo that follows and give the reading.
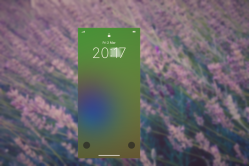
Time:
**20:17**
